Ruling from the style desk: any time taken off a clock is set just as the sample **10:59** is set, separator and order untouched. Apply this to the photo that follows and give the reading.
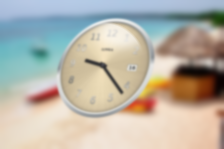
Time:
**9:22**
